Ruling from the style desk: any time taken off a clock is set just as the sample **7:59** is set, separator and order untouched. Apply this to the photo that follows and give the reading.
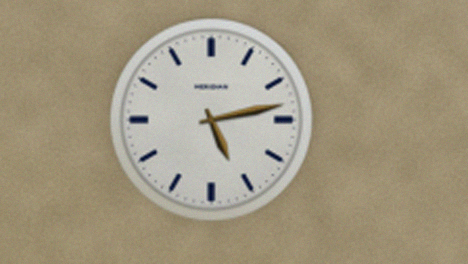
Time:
**5:13**
